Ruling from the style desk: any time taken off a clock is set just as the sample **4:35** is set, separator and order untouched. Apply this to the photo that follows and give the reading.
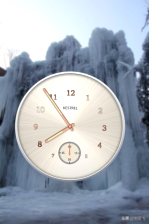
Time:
**7:54**
